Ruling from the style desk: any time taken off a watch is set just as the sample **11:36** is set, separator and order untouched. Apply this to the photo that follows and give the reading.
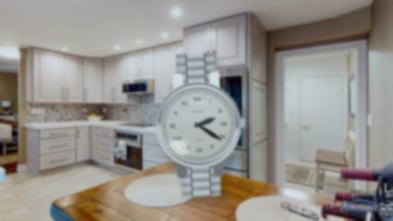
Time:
**2:21**
